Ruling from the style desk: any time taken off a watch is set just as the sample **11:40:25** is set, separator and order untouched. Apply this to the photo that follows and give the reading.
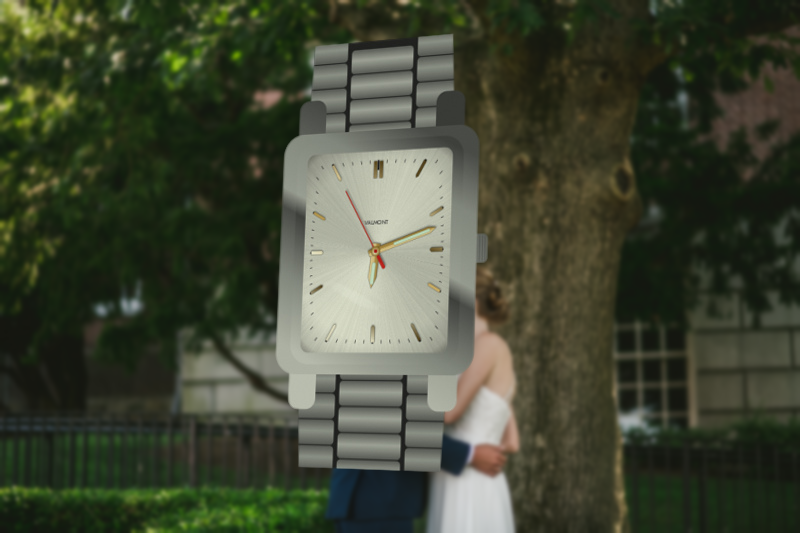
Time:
**6:11:55**
